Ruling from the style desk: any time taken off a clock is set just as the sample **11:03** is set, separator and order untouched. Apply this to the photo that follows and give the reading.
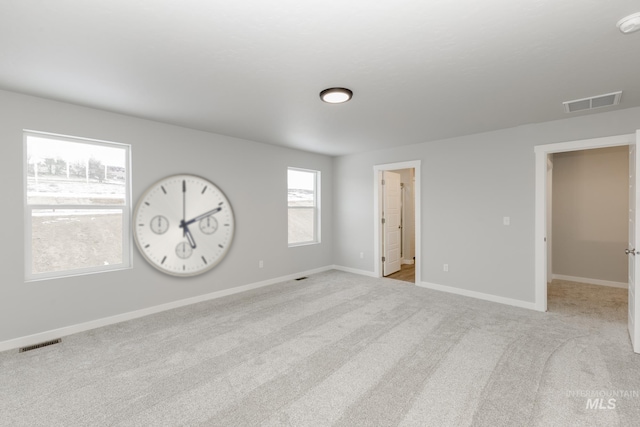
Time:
**5:11**
